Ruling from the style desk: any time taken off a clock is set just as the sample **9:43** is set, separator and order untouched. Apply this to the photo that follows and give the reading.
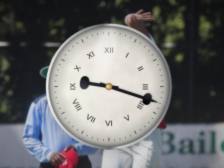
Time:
**9:18**
